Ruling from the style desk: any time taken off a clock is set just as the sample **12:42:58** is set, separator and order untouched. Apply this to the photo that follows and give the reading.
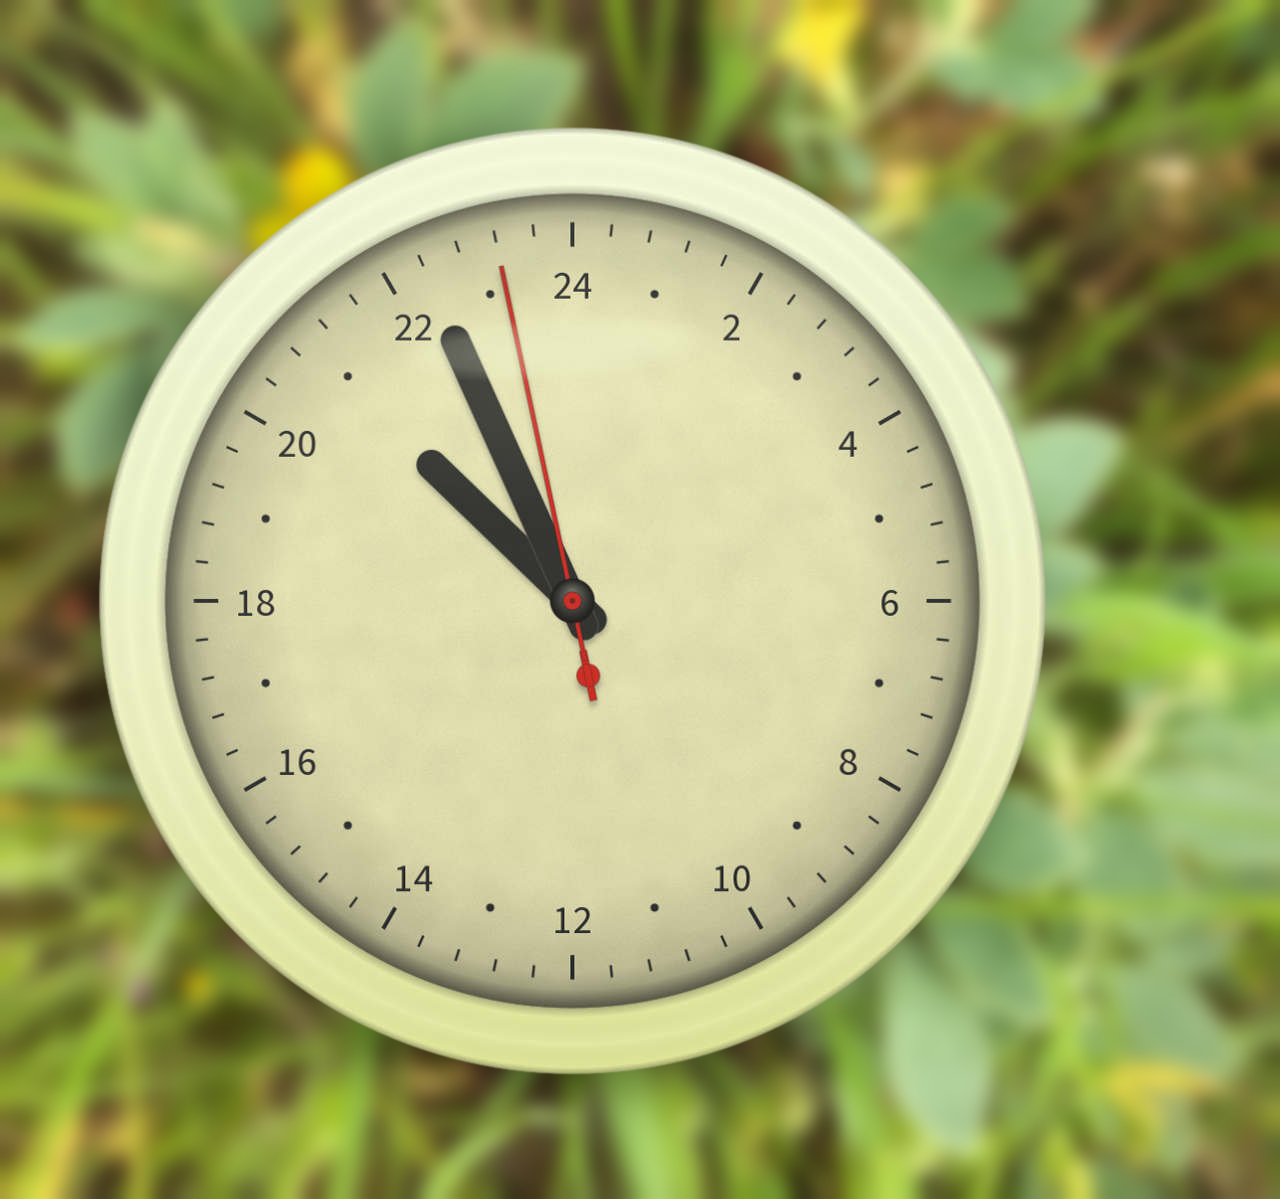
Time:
**20:55:58**
